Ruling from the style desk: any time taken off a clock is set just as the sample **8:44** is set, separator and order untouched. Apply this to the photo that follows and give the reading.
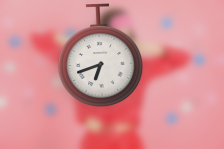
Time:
**6:42**
